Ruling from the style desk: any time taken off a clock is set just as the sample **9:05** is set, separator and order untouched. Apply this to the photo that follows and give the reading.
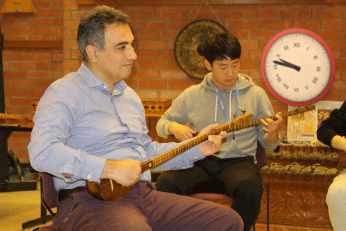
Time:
**9:47**
